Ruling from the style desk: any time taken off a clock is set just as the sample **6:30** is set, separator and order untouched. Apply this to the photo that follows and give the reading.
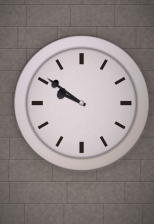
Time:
**9:51**
